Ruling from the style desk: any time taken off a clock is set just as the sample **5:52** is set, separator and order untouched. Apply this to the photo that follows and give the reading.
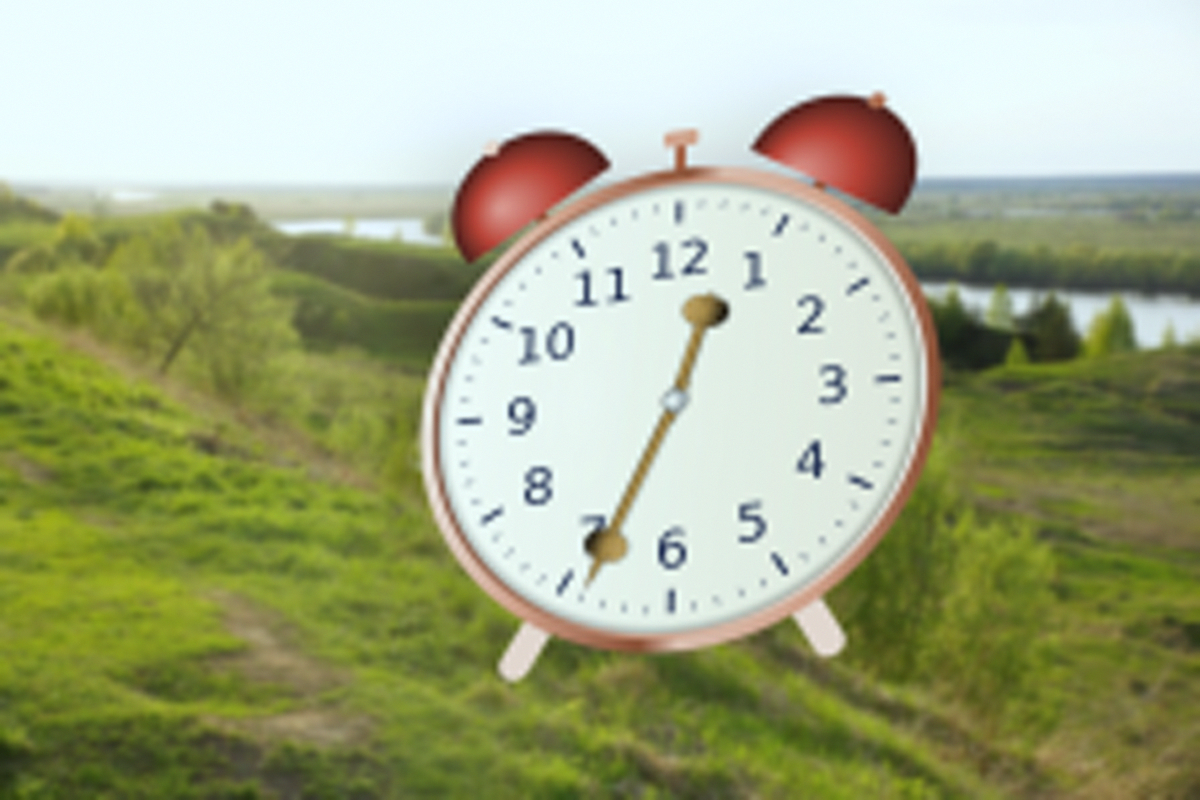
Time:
**12:34**
